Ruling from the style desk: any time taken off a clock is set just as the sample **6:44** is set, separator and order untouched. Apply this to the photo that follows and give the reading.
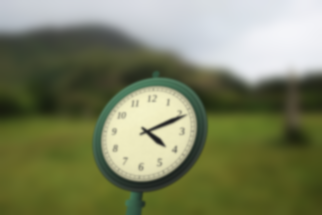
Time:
**4:11**
